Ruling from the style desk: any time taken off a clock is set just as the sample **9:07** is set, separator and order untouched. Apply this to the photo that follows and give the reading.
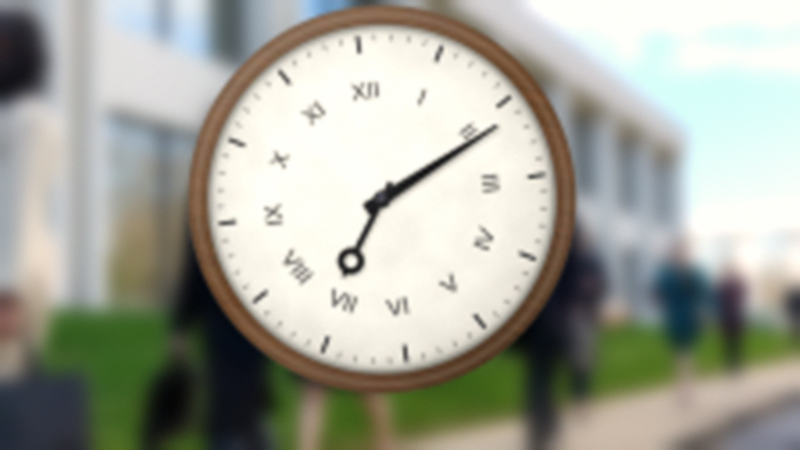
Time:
**7:11**
